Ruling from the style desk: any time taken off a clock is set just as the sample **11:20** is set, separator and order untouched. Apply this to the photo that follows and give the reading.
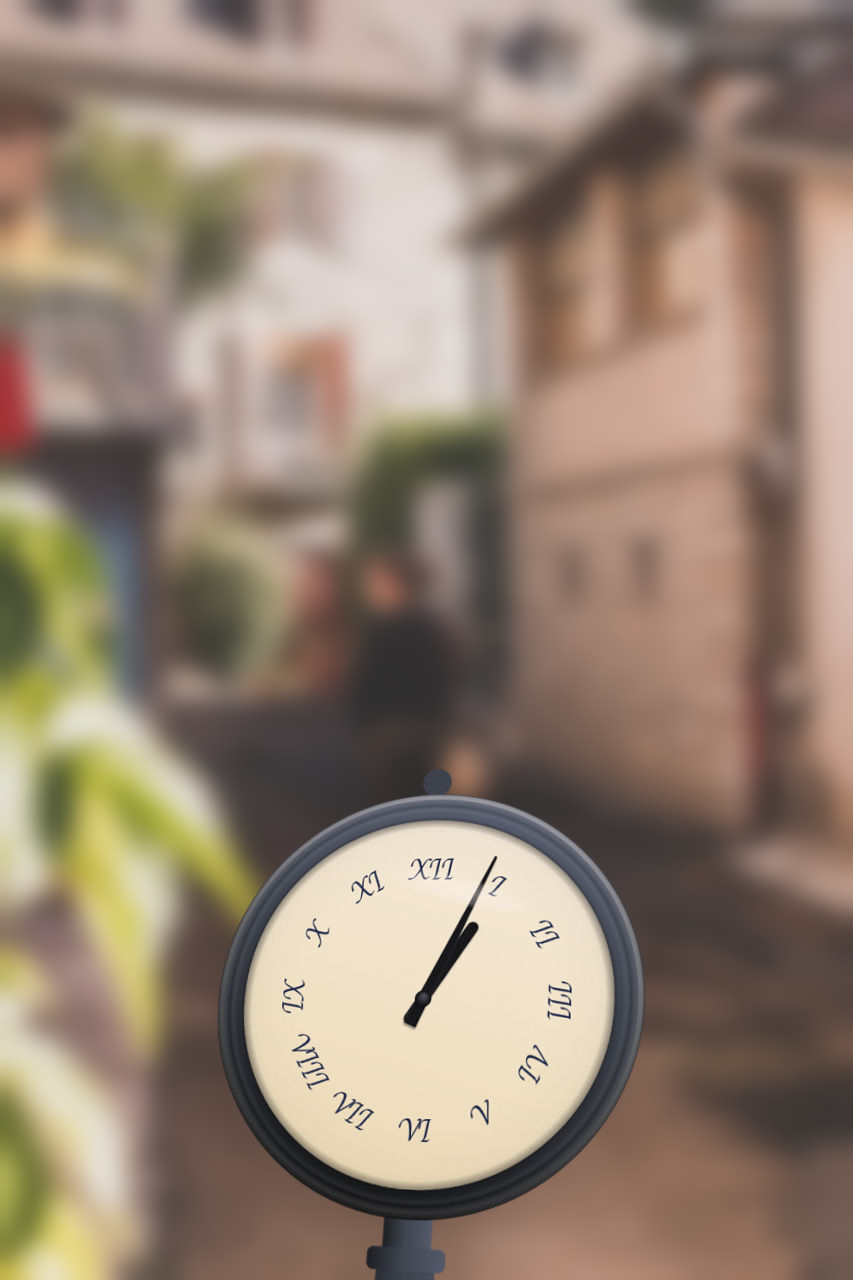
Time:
**1:04**
